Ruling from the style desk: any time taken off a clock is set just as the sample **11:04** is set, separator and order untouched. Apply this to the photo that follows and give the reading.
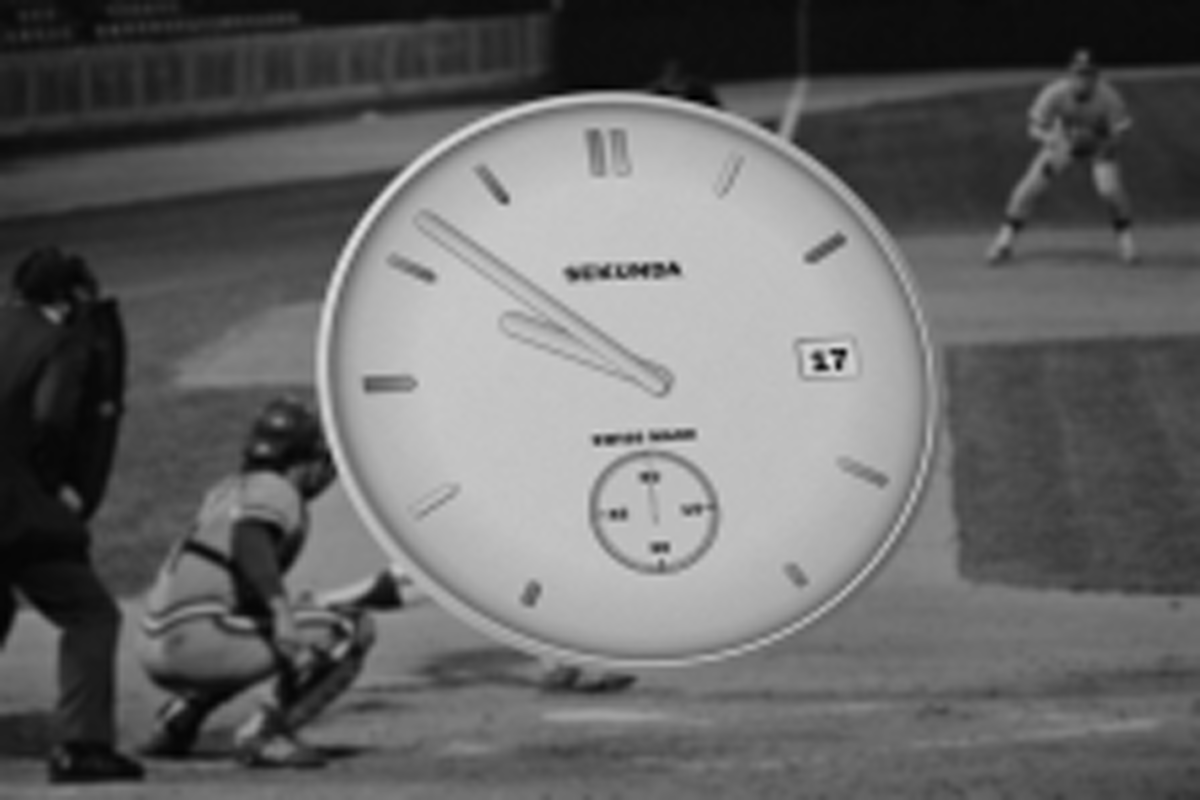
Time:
**9:52**
